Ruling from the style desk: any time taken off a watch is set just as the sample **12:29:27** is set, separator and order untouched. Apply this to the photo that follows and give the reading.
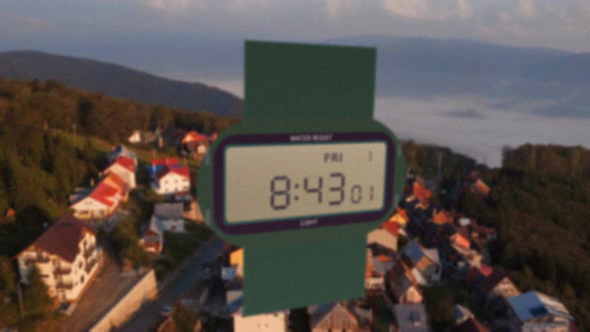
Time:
**8:43:01**
